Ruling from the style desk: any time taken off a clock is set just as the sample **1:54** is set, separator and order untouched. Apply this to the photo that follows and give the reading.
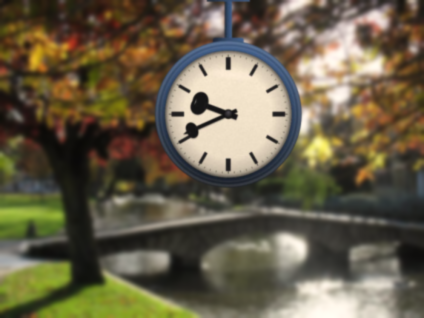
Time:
**9:41**
